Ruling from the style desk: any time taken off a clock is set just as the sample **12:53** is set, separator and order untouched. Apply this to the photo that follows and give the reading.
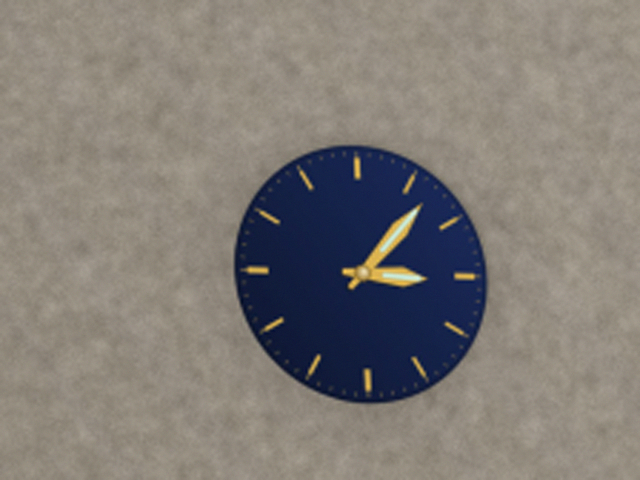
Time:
**3:07**
